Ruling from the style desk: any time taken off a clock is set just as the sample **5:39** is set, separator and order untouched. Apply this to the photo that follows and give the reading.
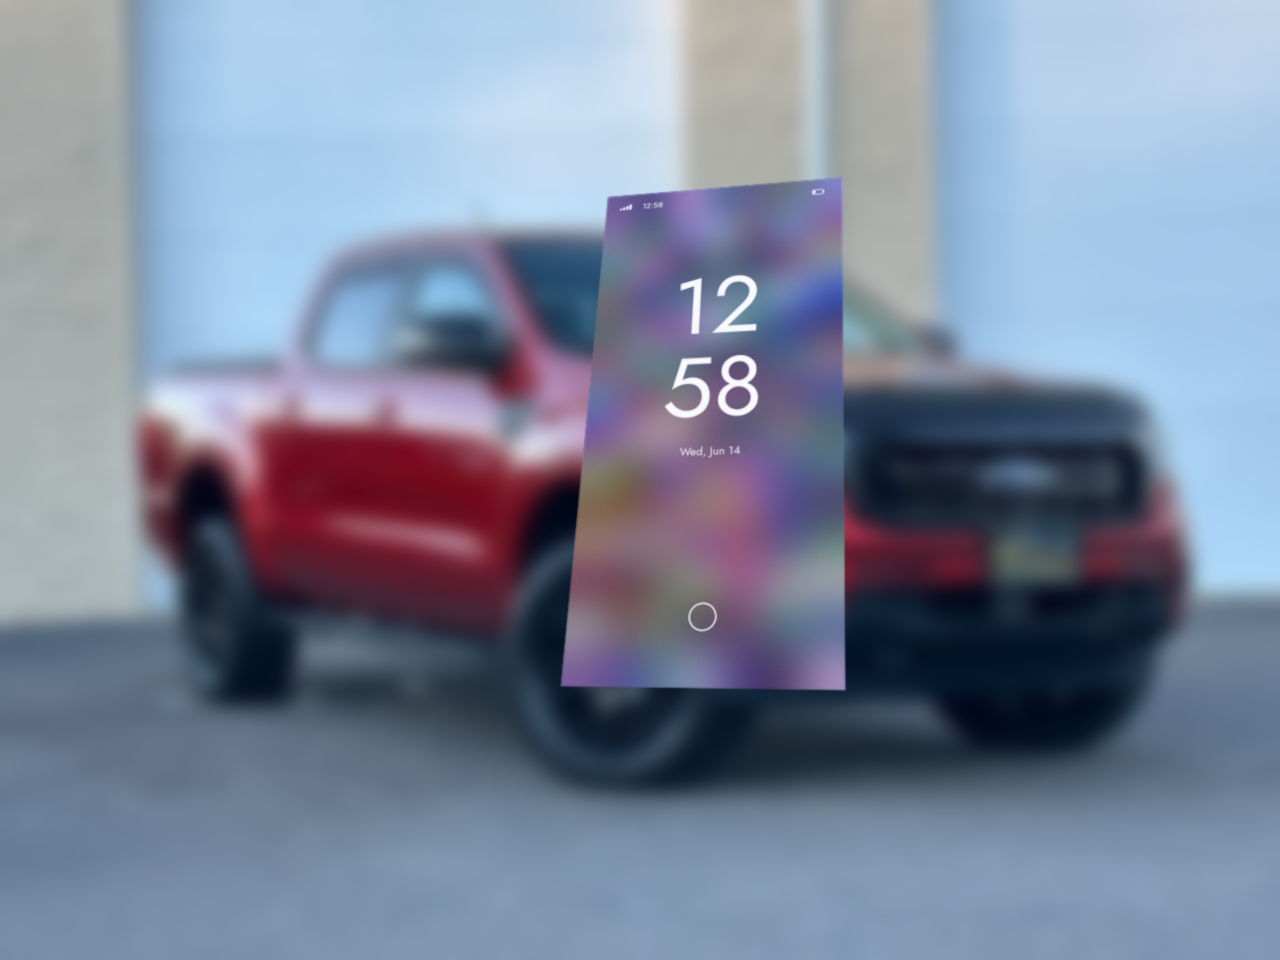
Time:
**12:58**
